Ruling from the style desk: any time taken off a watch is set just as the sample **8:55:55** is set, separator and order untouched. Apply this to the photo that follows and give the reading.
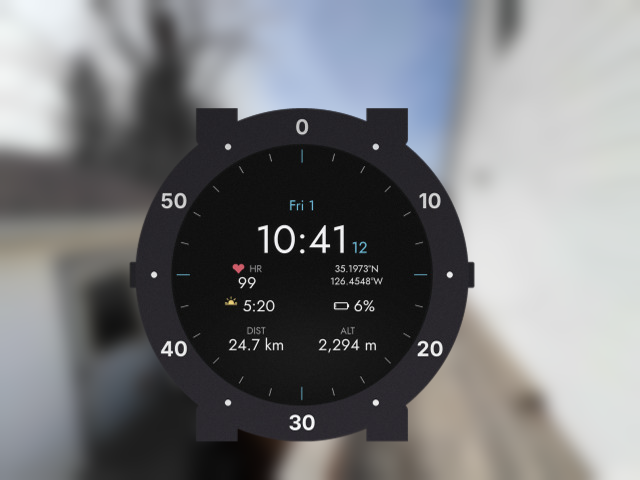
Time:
**10:41:12**
